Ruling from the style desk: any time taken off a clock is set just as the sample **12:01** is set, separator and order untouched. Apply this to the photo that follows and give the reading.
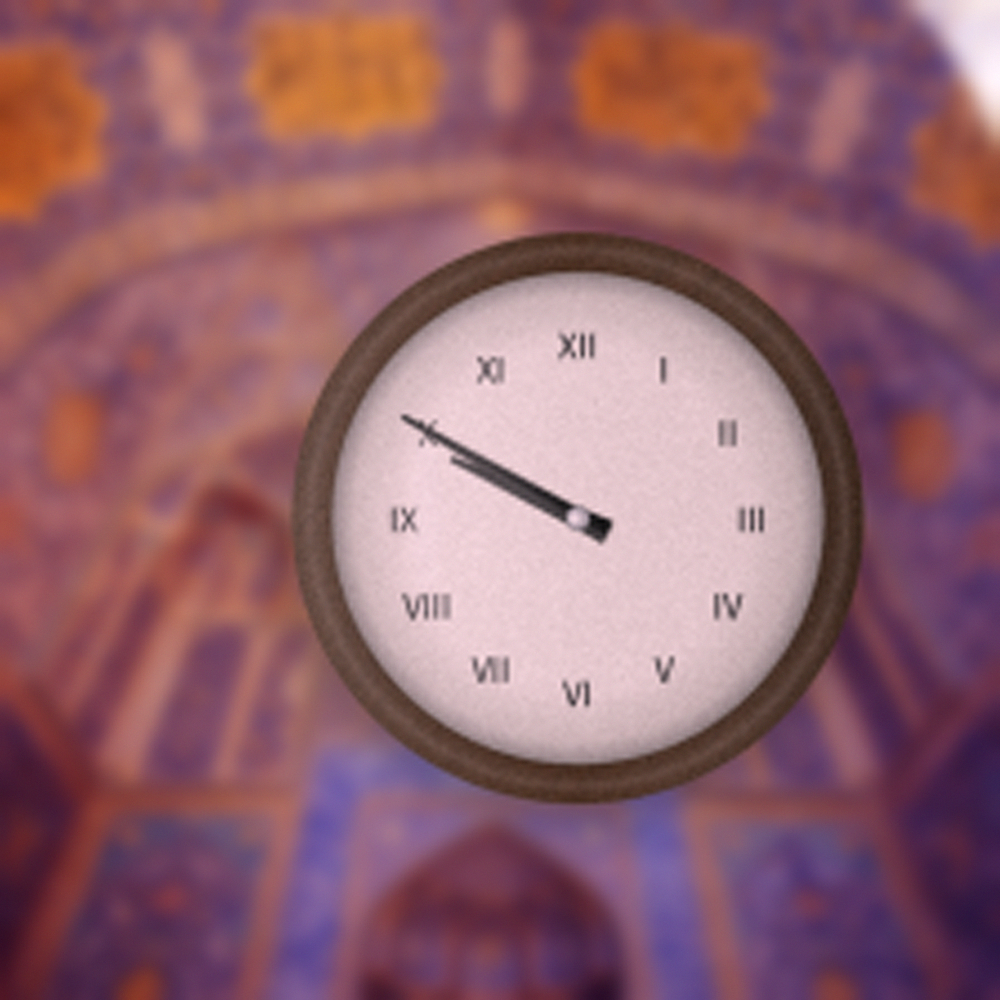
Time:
**9:50**
